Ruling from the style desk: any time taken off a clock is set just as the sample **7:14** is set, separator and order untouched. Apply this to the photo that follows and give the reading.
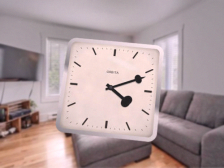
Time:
**4:11**
